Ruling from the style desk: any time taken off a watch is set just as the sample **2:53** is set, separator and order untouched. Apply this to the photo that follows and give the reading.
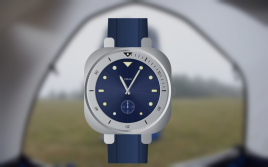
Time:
**11:05**
